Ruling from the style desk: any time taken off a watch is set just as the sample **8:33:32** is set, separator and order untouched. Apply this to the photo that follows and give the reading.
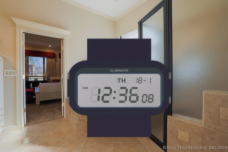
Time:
**12:36:08**
